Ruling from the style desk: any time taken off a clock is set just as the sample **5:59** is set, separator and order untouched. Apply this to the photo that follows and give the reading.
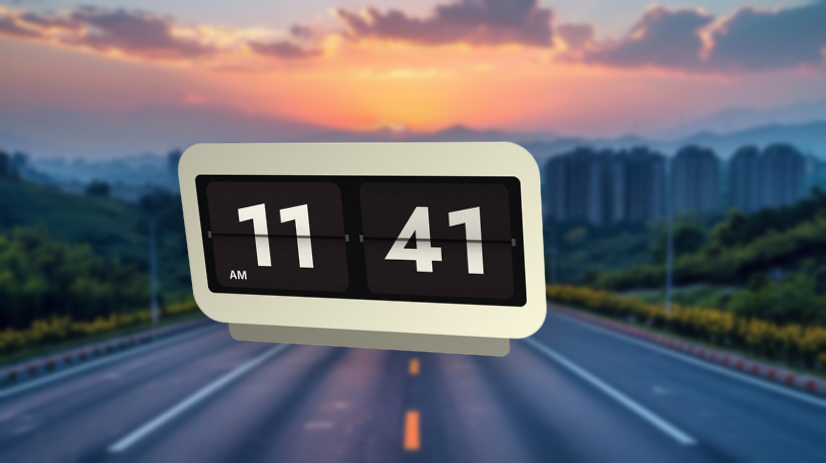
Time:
**11:41**
